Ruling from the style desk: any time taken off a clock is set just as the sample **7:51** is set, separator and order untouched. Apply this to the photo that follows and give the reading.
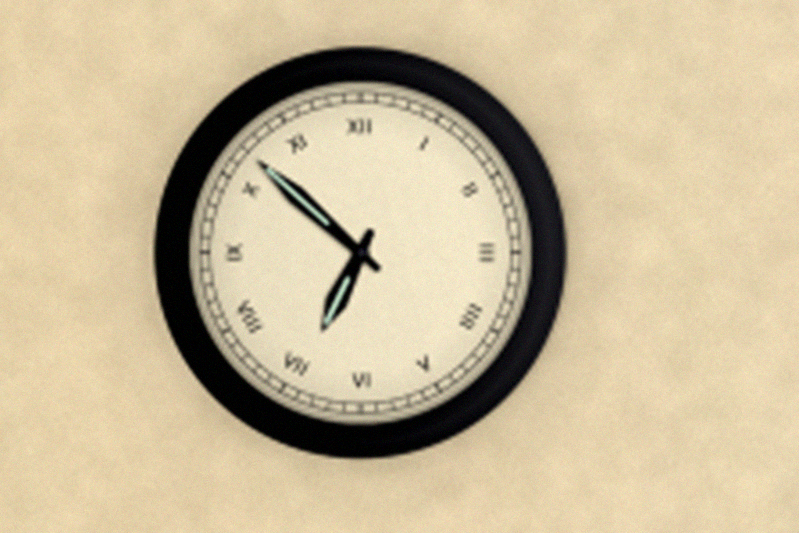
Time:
**6:52**
